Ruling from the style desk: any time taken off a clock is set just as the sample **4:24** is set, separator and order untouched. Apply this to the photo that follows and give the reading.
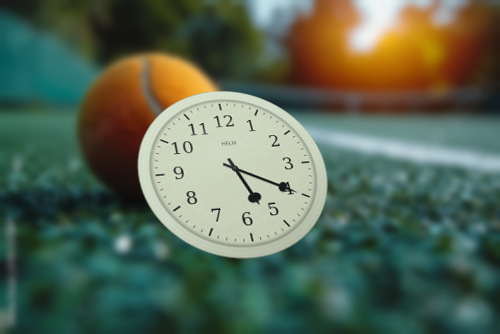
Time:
**5:20**
